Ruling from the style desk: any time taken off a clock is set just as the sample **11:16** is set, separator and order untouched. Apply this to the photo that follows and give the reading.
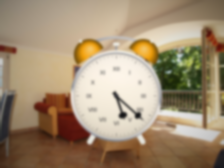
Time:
**5:22**
